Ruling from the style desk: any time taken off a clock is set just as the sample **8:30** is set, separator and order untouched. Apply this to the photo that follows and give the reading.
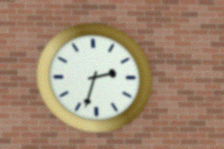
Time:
**2:33**
